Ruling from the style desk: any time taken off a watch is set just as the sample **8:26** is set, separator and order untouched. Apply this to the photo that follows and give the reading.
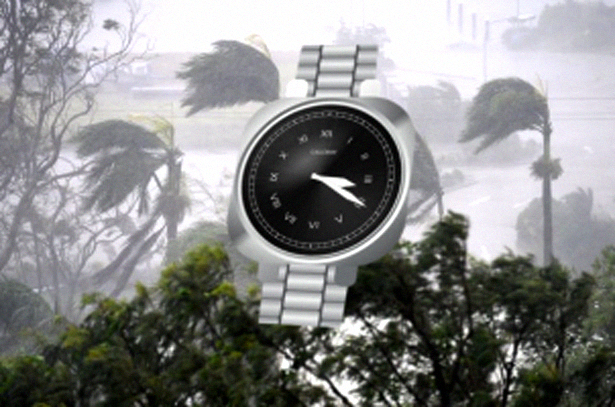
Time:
**3:20**
